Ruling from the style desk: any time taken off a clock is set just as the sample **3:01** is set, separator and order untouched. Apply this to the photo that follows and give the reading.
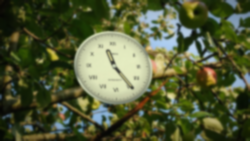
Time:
**11:24**
